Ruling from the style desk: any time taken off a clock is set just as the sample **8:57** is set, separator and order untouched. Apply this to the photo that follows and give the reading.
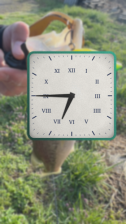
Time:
**6:45**
